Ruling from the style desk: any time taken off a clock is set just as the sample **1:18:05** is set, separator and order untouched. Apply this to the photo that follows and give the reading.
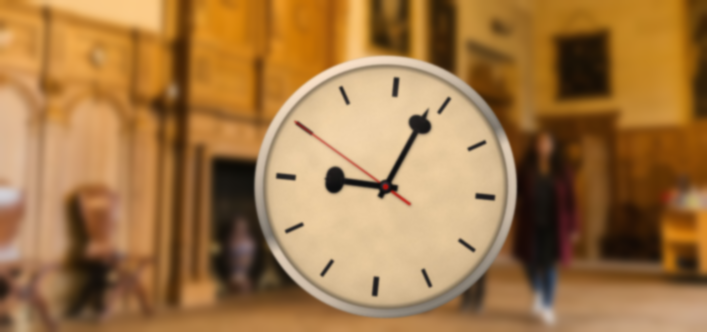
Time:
**9:03:50**
